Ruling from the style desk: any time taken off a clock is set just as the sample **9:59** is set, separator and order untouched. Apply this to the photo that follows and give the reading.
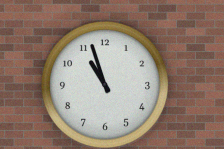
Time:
**10:57**
